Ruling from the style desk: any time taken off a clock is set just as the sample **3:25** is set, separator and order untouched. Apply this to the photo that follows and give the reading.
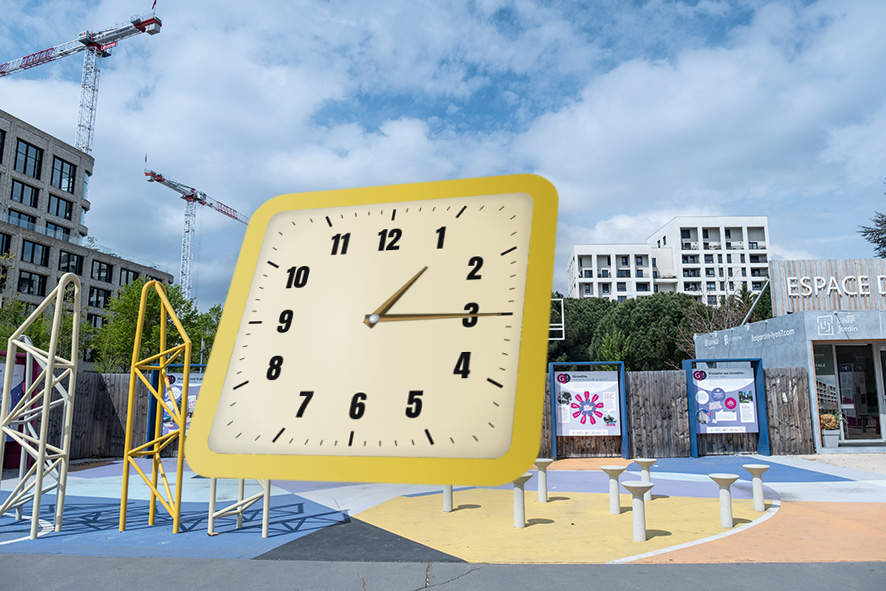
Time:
**1:15**
